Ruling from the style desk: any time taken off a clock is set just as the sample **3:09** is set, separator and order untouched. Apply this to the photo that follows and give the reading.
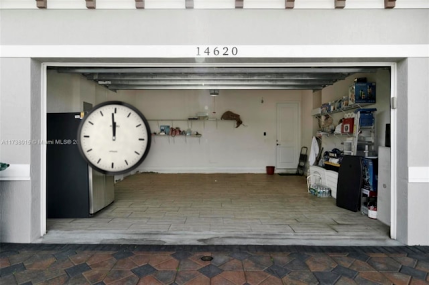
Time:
**11:59**
